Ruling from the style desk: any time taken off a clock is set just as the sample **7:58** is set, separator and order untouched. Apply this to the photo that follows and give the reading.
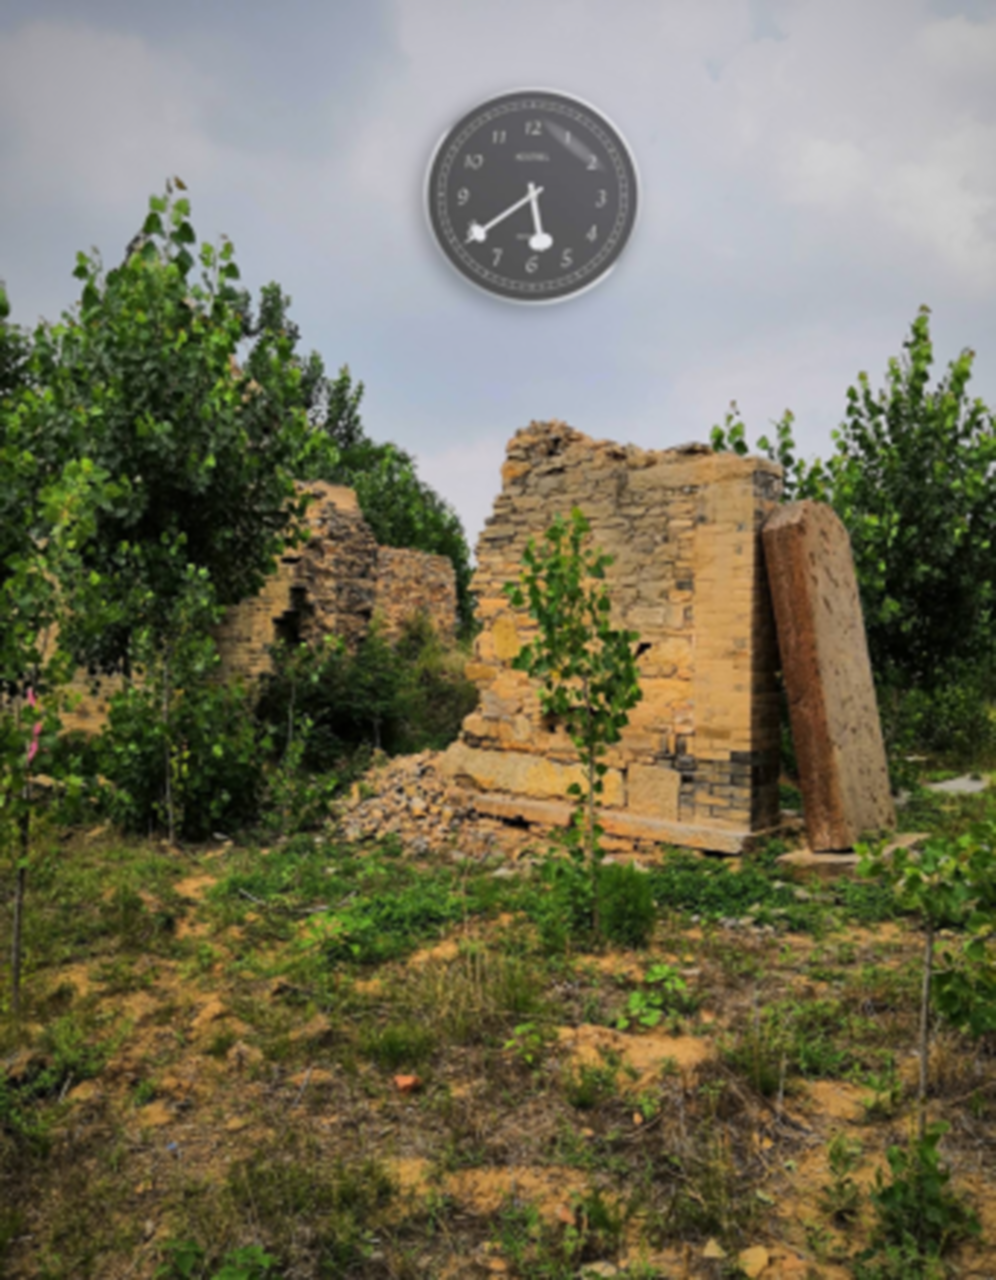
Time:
**5:39**
